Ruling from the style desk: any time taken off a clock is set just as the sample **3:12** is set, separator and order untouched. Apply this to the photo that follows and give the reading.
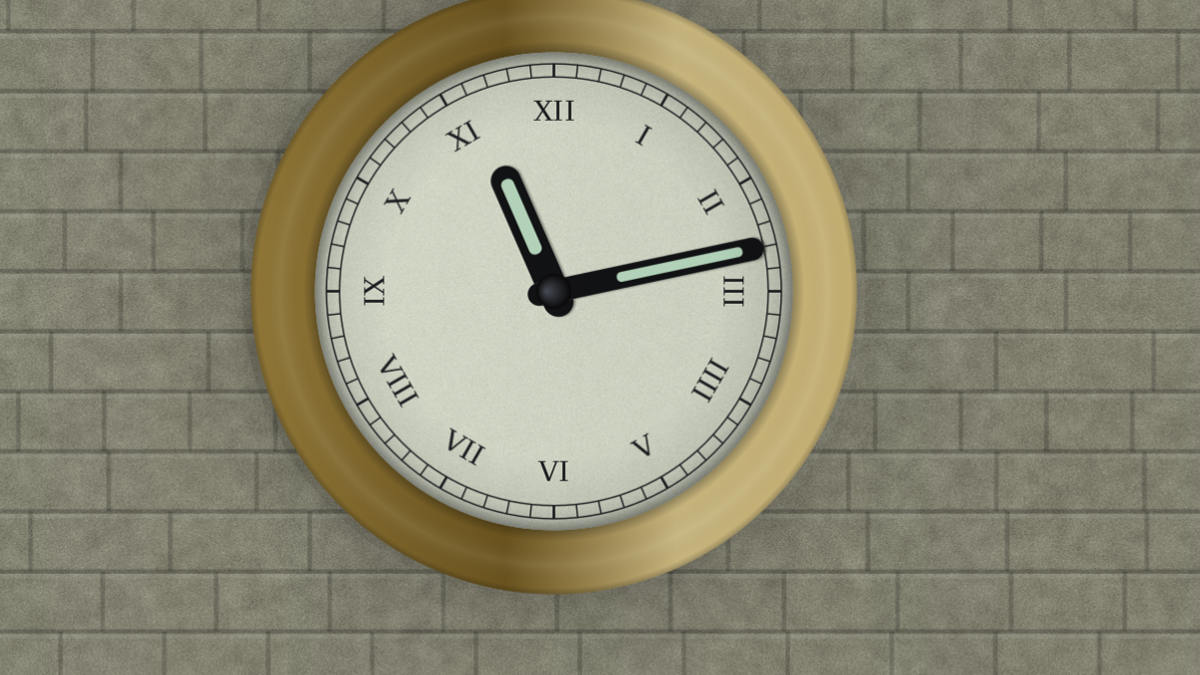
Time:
**11:13**
